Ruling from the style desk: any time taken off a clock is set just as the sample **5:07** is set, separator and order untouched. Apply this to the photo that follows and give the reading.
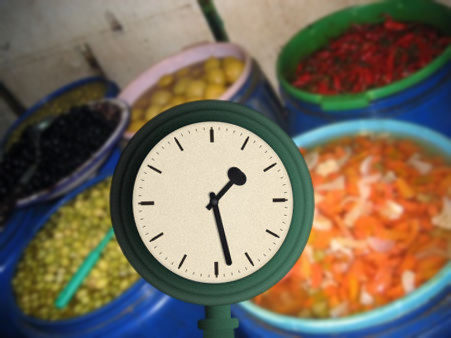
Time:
**1:28**
